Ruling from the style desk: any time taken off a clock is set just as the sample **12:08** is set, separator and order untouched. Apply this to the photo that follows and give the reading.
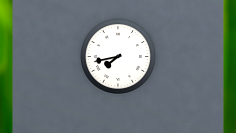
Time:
**7:43**
